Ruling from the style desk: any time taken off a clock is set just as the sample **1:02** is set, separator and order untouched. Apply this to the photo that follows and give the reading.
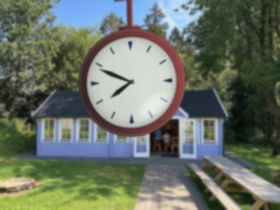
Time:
**7:49**
